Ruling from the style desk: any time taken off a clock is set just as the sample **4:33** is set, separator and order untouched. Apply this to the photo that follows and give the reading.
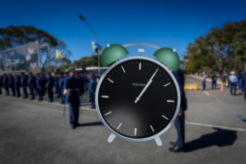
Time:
**1:05**
